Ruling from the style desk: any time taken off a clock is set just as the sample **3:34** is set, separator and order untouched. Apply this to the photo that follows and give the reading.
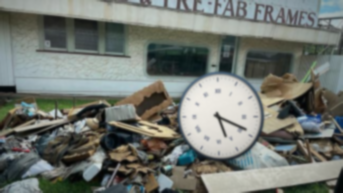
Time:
**5:19**
